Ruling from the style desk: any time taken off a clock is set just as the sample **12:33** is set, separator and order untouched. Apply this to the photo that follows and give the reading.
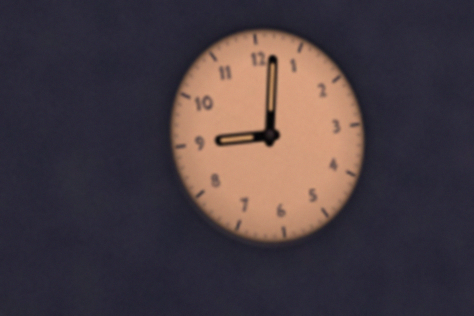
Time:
**9:02**
